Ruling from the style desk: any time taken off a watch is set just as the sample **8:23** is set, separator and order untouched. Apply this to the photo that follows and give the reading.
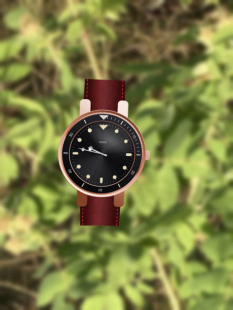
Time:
**9:47**
